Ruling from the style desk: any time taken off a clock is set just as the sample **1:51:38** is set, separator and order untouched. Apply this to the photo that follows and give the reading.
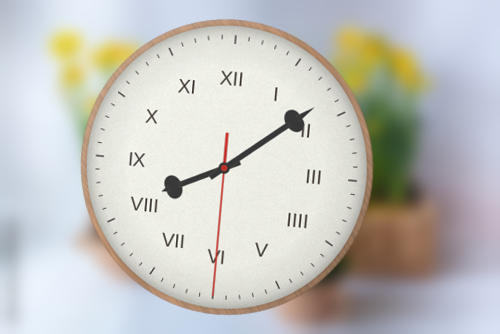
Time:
**8:08:30**
